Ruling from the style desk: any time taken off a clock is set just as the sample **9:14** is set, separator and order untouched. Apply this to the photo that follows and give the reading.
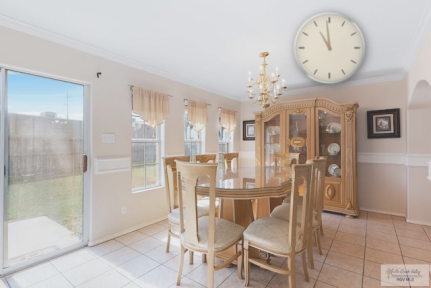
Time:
**10:59**
